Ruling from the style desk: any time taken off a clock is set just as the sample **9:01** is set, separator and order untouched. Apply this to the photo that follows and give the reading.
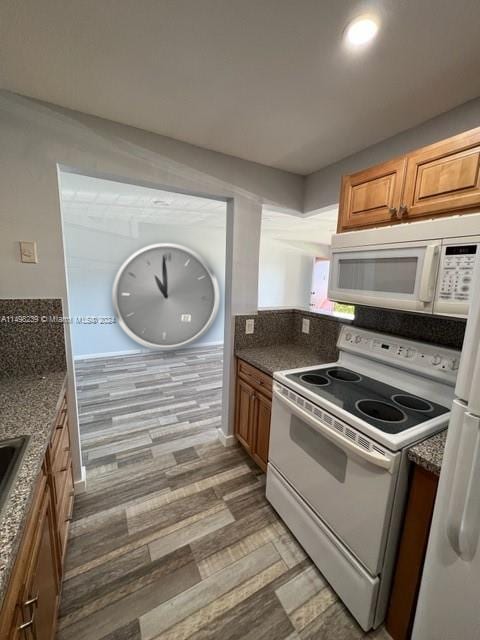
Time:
**10:59**
